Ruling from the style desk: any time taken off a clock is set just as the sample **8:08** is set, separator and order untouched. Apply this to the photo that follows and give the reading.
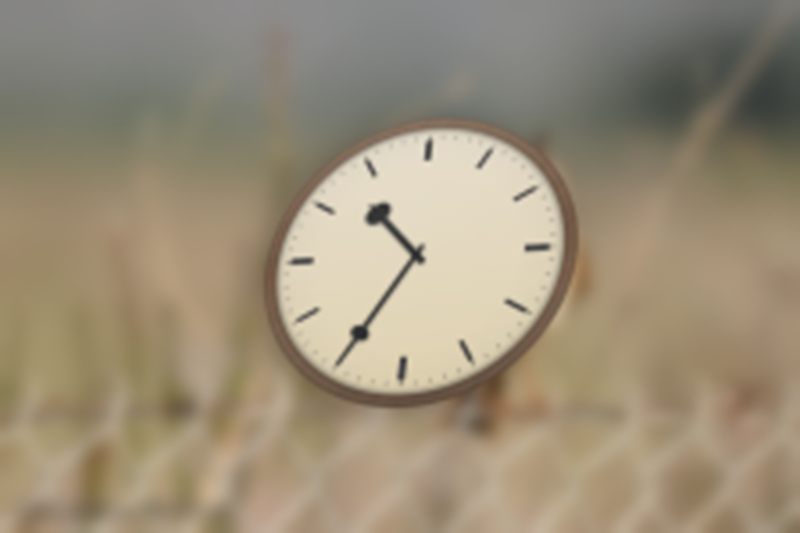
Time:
**10:35**
